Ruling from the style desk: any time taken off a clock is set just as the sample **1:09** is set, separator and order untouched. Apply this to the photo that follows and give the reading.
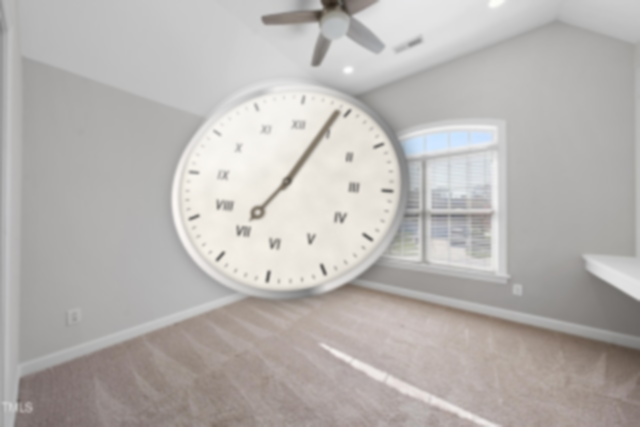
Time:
**7:04**
